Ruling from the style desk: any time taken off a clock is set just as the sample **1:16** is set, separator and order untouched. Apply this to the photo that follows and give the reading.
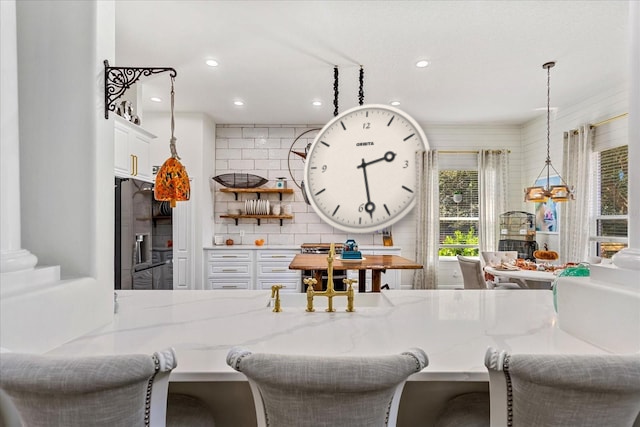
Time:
**2:28**
